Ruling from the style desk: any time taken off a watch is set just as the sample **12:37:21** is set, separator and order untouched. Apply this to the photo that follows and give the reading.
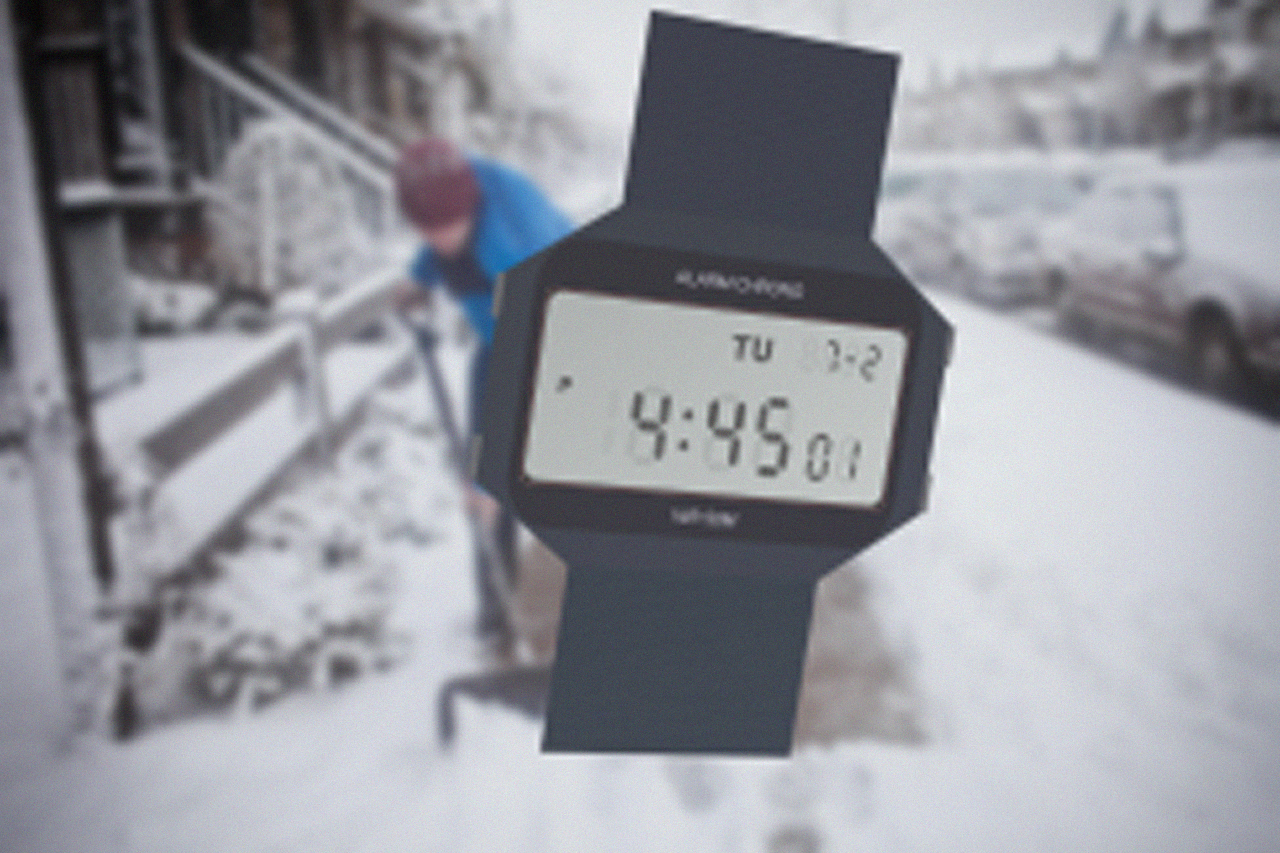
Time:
**4:45:01**
